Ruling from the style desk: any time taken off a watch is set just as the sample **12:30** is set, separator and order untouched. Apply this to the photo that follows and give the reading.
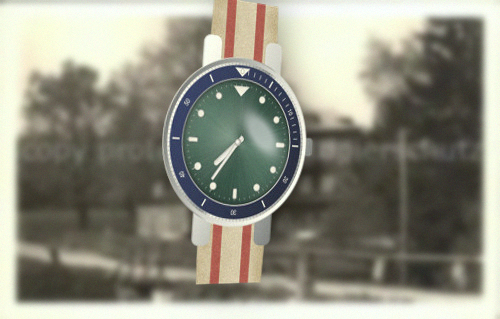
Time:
**7:36**
